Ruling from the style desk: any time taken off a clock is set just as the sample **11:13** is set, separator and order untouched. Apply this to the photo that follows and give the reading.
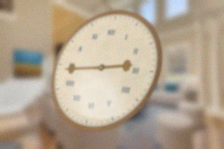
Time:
**2:44**
